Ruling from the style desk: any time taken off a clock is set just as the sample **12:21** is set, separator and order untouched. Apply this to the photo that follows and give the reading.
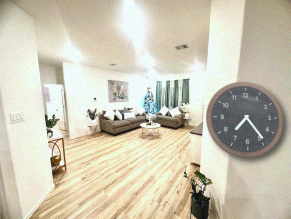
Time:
**7:24**
